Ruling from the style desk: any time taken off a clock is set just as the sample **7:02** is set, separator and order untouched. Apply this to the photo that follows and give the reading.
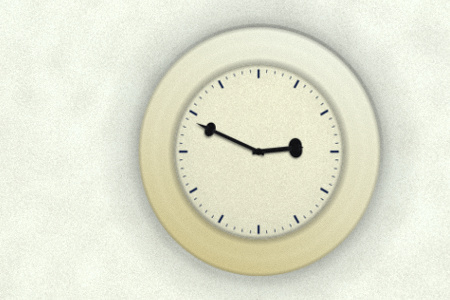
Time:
**2:49**
